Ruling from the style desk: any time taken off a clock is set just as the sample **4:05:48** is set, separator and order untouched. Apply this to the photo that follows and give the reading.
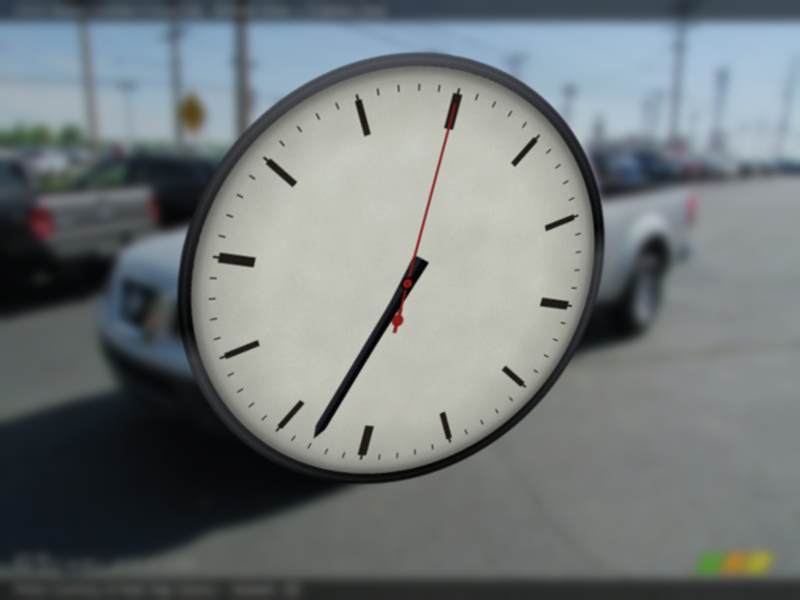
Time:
**6:33:00**
